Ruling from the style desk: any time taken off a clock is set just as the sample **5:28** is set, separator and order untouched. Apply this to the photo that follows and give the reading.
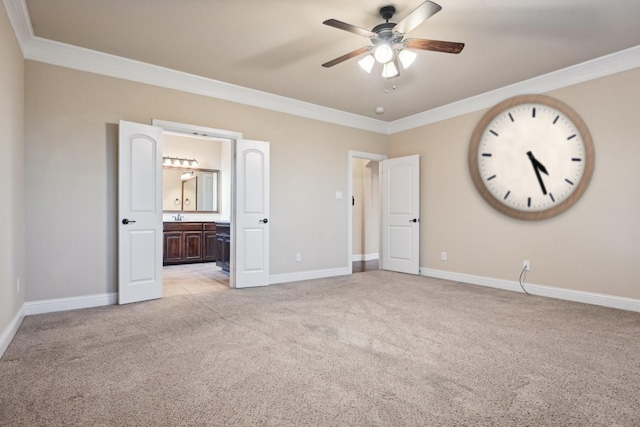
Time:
**4:26**
